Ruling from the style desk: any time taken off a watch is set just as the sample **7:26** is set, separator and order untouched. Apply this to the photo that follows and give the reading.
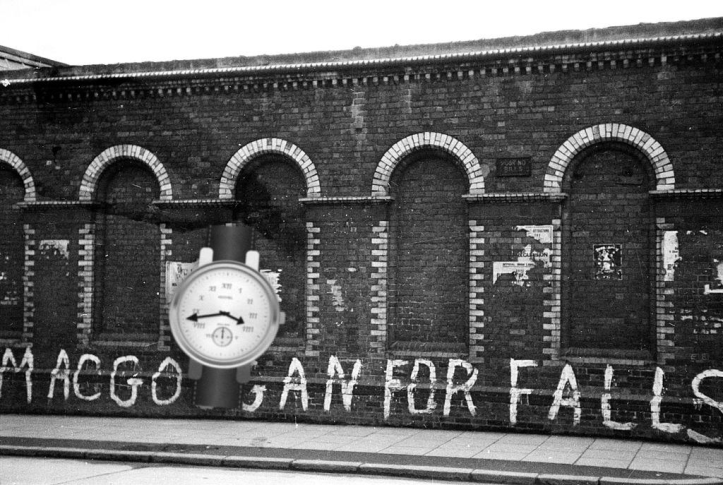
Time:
**3:43**
